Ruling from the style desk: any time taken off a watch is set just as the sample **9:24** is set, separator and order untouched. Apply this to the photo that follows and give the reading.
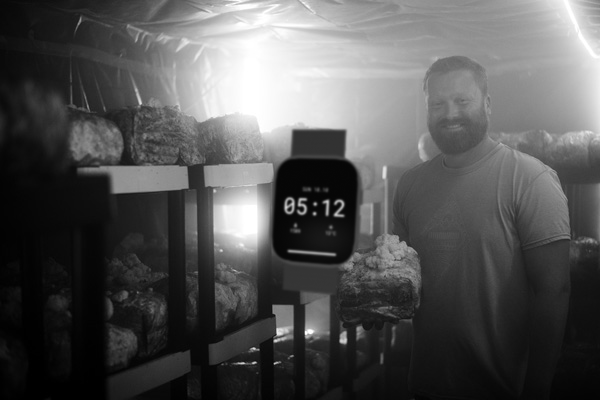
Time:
**5:12**
